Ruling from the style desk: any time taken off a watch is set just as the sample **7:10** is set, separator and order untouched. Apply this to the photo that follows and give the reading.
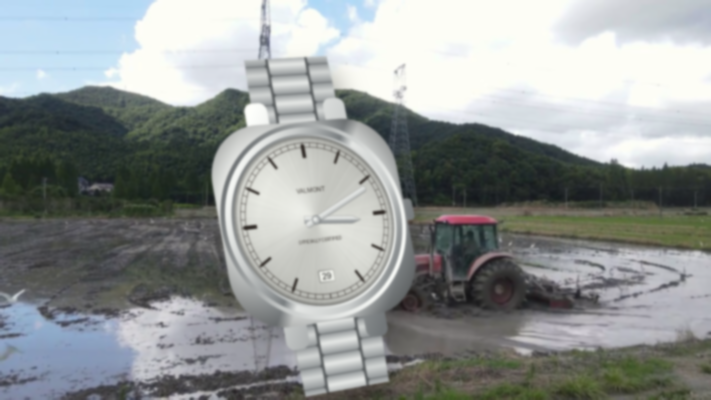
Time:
**3:11**
